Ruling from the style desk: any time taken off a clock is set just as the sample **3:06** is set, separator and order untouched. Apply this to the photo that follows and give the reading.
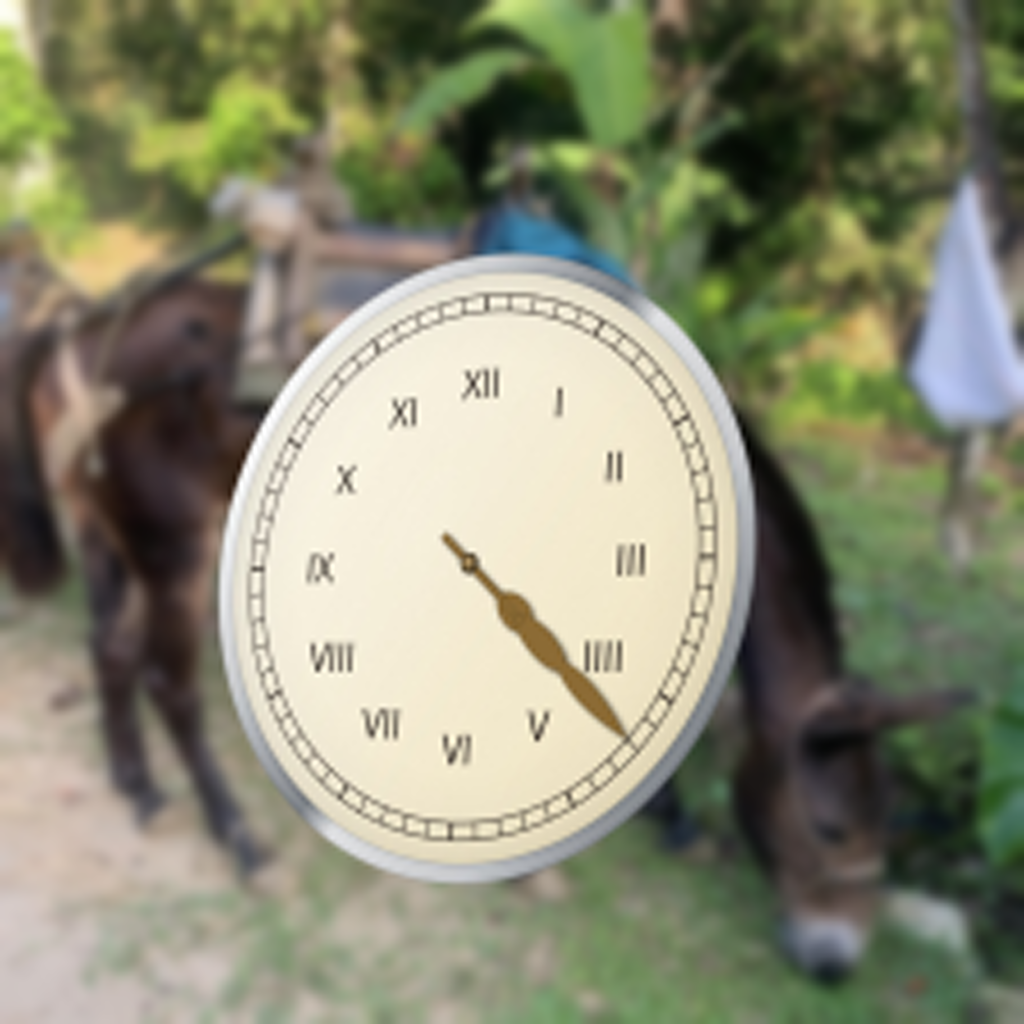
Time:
**4:22**
